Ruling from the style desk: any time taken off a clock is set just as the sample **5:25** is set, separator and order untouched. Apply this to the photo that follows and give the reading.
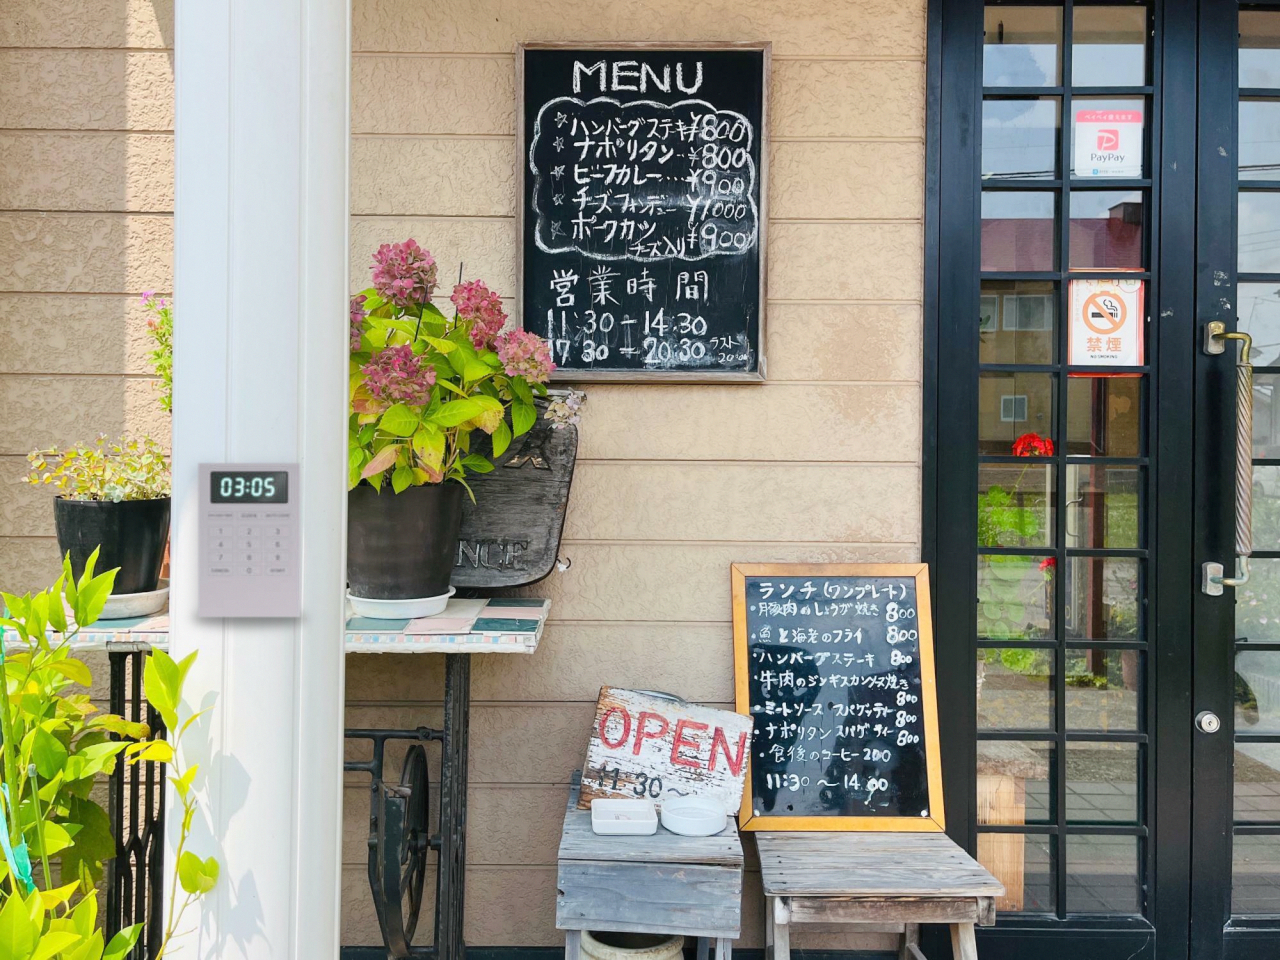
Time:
**3:05**
